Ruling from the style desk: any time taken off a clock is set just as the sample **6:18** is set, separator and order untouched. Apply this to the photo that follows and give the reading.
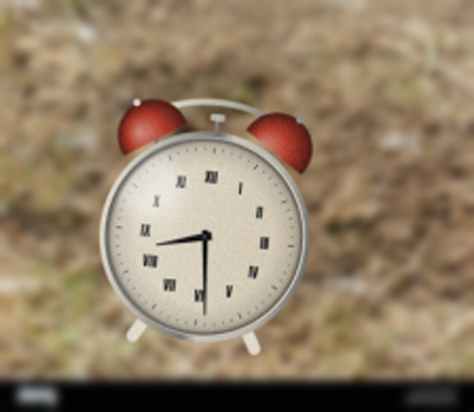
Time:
**8:29**
